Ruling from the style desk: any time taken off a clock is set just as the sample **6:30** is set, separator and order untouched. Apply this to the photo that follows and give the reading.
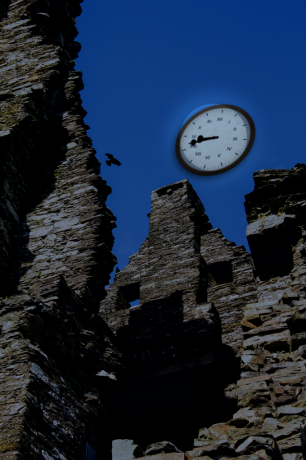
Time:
**8:42**
